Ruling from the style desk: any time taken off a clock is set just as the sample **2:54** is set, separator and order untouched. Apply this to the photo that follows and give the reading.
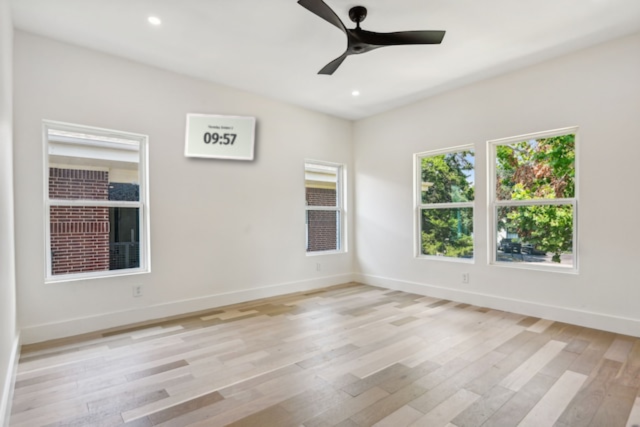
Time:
**9:57**
